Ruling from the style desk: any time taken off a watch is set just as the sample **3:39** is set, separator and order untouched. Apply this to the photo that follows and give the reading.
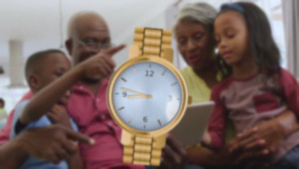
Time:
**8:47**
